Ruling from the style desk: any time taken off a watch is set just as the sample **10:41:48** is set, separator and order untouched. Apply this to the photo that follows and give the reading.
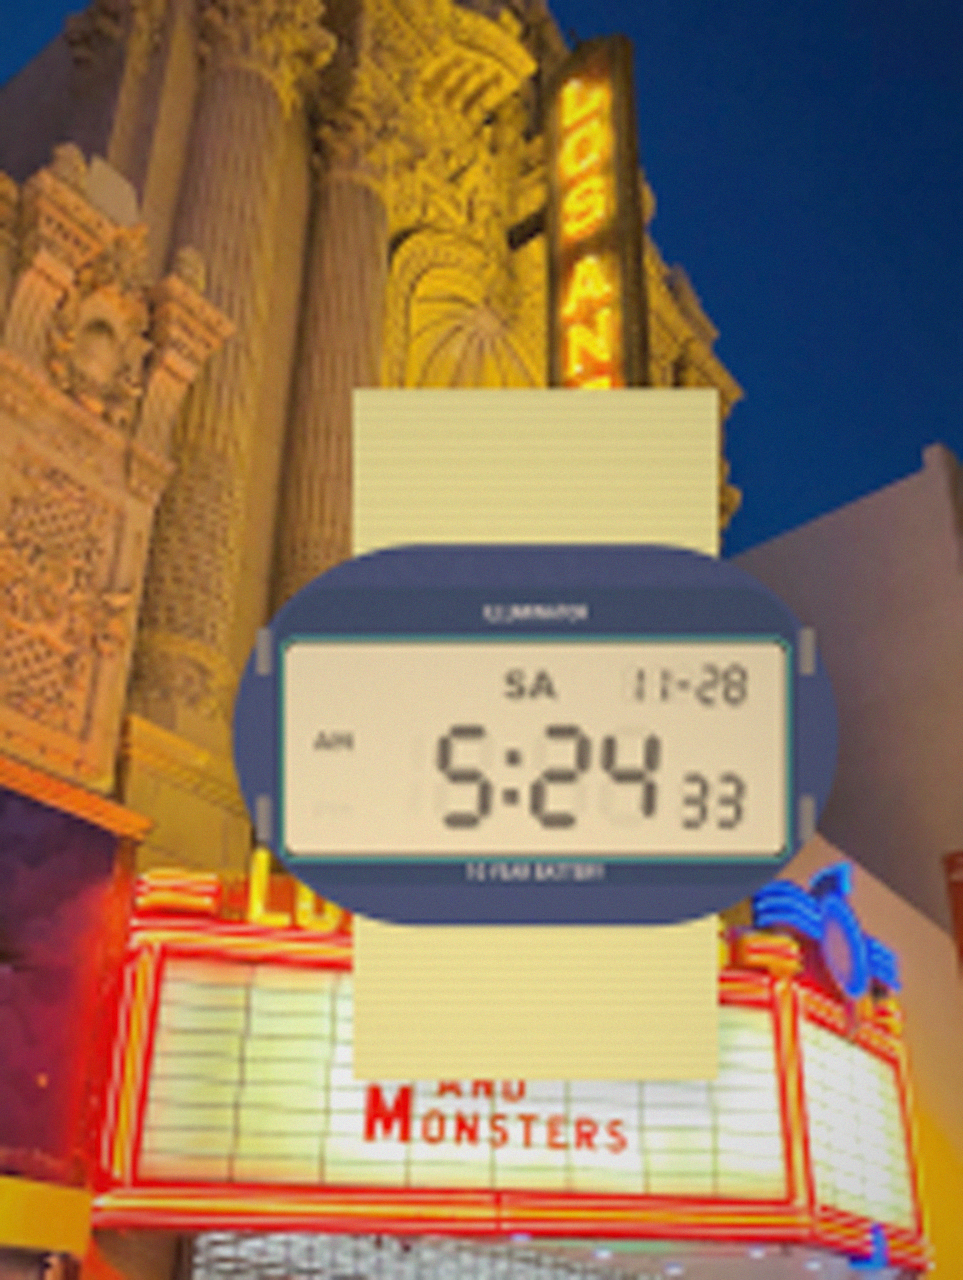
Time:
**5:24:33**
